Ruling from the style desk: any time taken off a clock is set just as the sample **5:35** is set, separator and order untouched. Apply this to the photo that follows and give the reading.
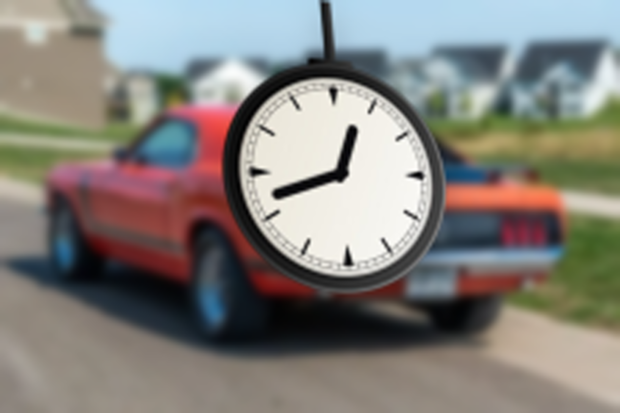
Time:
**12:42**
